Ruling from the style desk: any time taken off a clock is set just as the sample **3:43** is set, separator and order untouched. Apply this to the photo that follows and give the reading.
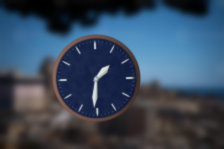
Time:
**1:31**
